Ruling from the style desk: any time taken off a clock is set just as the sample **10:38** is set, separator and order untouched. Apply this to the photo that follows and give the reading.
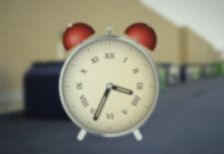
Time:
**3:34**
